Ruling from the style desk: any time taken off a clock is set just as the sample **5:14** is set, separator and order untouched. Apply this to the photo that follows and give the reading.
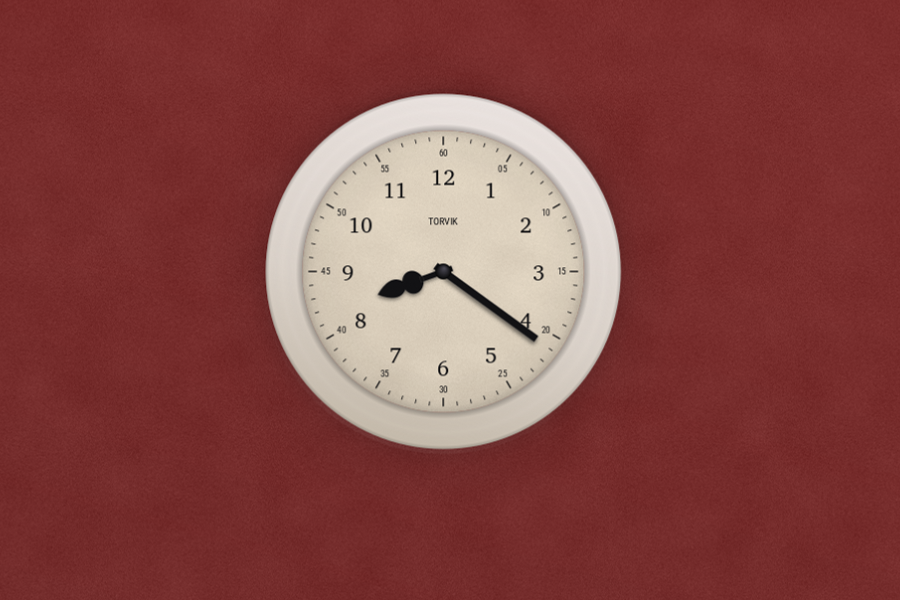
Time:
**8:21**
